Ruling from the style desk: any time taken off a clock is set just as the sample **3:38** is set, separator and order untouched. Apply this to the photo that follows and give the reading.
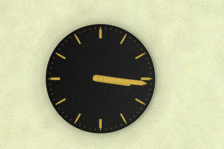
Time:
**3:16**
